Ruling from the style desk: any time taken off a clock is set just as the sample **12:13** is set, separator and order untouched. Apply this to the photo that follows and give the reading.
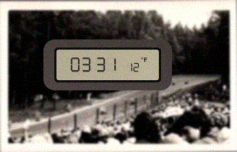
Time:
**3:31**
